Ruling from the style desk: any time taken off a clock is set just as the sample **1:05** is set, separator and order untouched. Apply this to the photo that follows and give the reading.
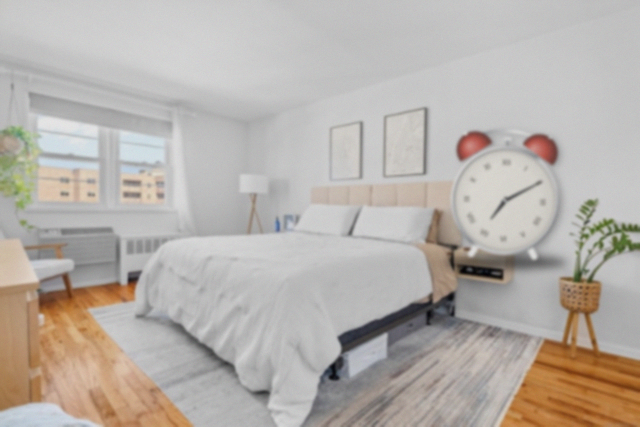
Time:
**7:10**
